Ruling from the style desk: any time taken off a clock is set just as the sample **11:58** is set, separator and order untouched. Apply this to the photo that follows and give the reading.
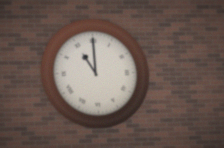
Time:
**11:00**
